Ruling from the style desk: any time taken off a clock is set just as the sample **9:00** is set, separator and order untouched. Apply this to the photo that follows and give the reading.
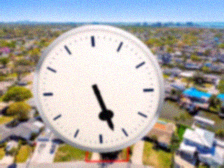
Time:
**5:27**
